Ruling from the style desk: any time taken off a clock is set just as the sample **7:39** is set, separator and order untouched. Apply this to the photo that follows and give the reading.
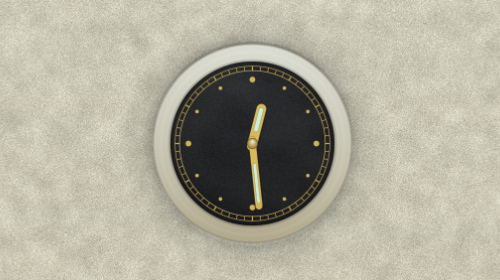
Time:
**12:29**
